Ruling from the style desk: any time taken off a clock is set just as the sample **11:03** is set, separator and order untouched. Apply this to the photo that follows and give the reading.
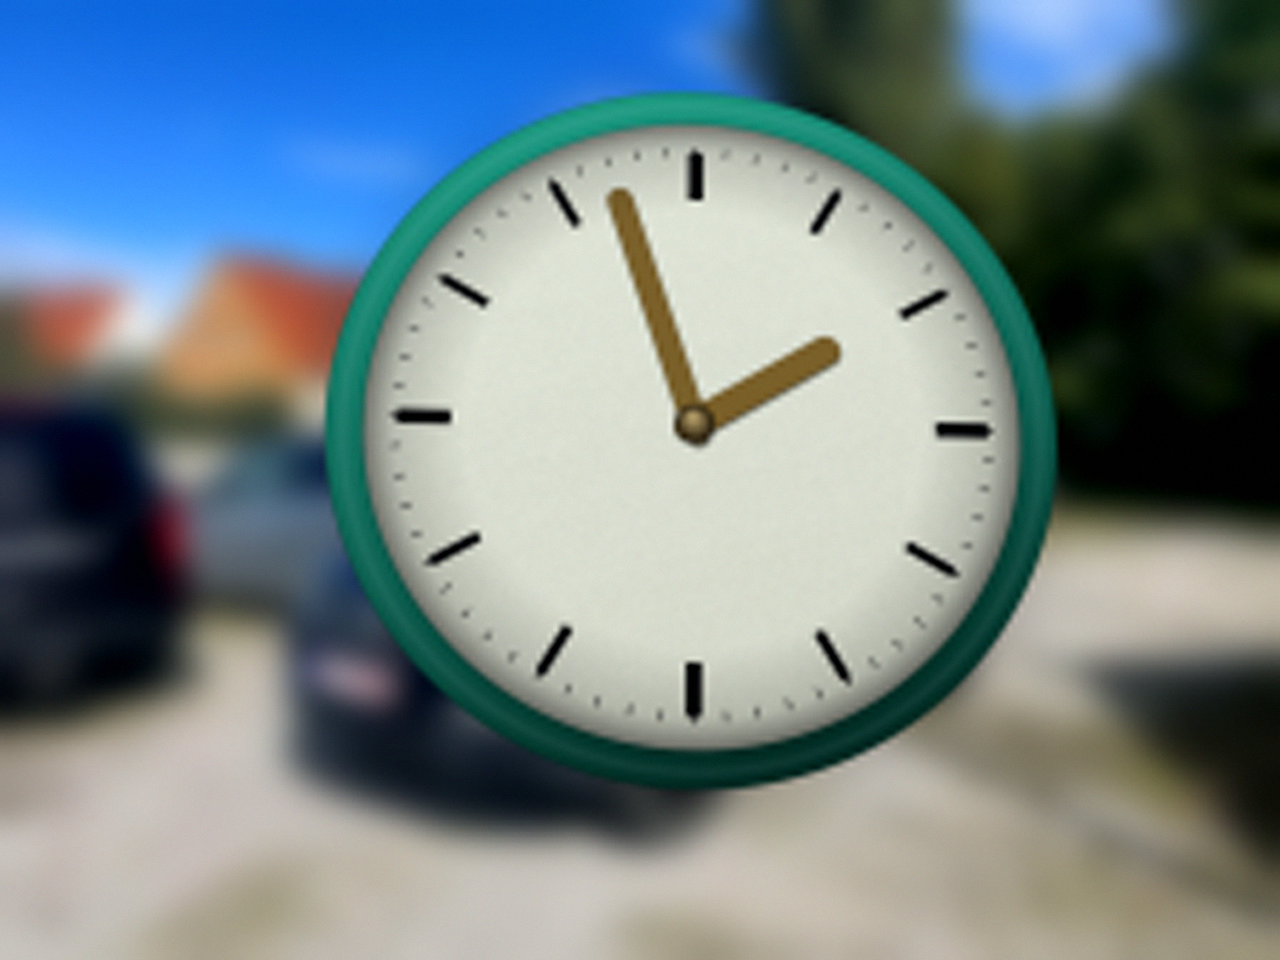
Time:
**1:57**
